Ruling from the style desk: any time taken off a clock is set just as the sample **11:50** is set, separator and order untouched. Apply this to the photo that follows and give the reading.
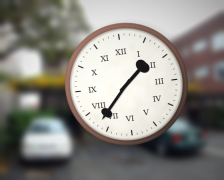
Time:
**1:37**
